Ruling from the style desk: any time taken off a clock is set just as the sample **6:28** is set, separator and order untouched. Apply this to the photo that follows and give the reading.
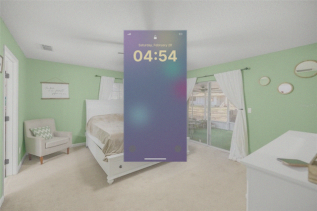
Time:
**4:54**
